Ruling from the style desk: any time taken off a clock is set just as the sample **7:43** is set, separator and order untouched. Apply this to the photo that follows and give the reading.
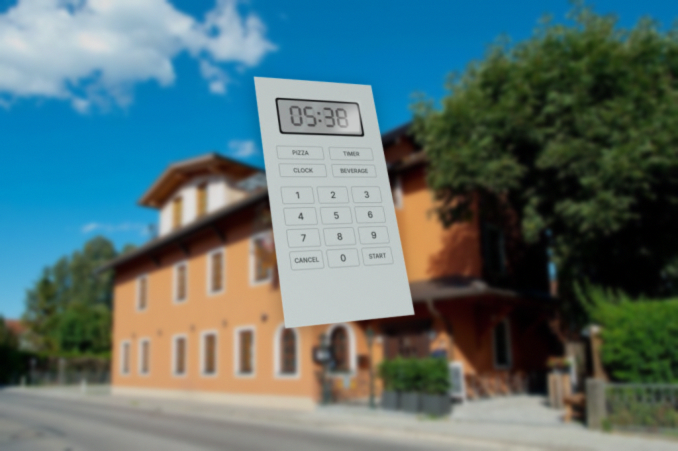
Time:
**5:38**
